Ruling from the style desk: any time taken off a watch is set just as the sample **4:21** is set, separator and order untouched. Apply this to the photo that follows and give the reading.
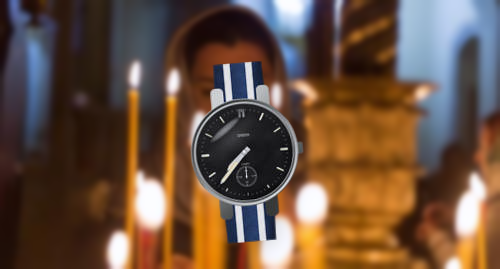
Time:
**7:37**
